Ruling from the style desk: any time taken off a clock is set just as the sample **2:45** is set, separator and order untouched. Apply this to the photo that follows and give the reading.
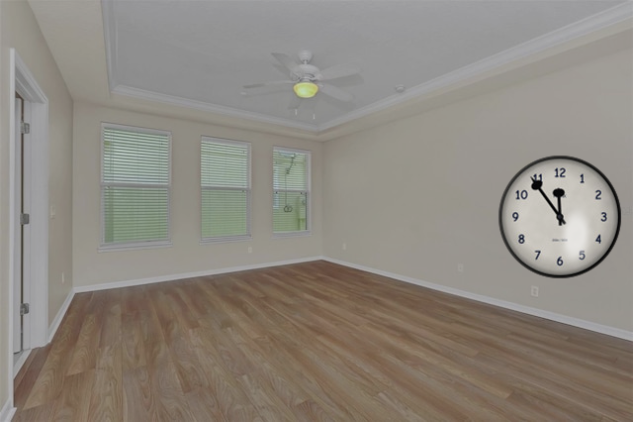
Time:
**11:54**
